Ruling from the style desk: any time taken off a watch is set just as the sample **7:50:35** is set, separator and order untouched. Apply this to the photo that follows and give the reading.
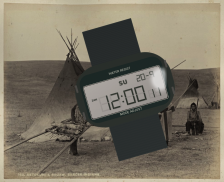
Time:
**12:00:11**
